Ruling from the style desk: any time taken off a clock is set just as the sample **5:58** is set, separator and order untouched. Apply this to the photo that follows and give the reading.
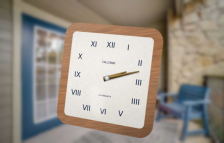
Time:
**2:12**
